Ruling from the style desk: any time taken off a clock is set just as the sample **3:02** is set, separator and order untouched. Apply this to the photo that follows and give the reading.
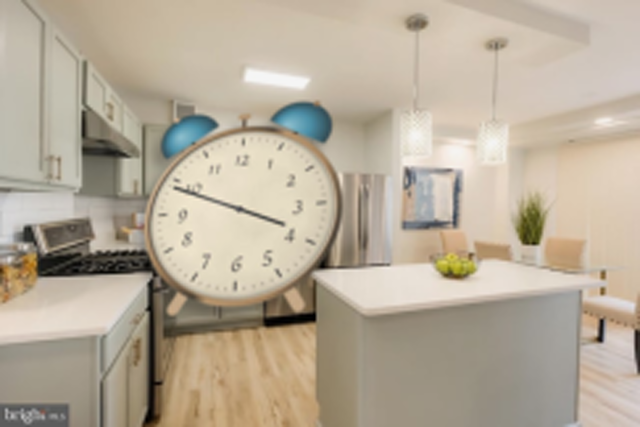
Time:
**3:49**
